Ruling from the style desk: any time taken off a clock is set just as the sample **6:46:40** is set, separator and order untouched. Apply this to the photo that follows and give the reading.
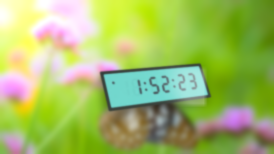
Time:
**1:52:23**
